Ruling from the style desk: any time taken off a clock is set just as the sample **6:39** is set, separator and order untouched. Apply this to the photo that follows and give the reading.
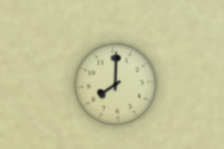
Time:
**8:01**
